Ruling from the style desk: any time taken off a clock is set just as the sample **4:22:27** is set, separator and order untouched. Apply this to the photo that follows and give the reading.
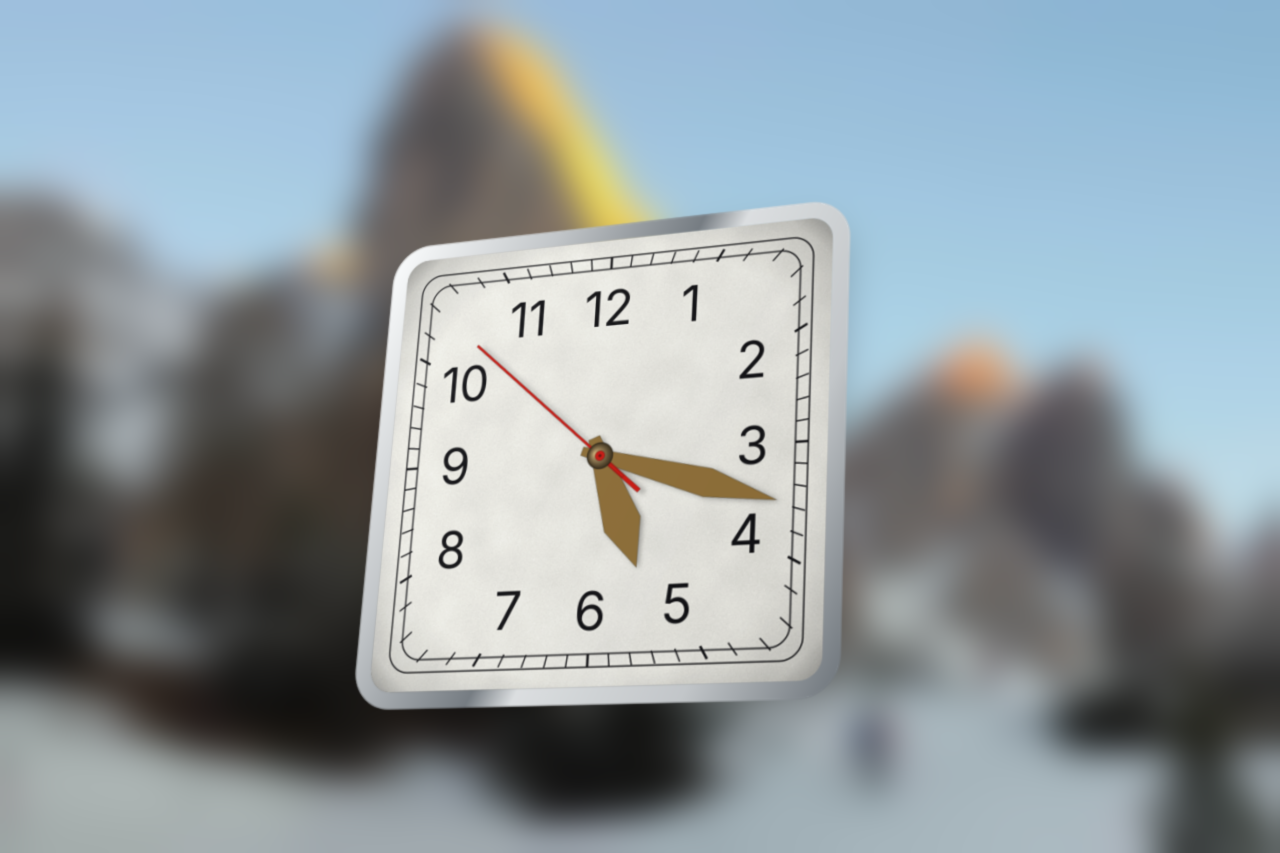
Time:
**5:17:52**
